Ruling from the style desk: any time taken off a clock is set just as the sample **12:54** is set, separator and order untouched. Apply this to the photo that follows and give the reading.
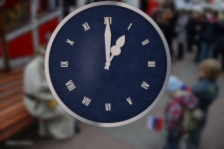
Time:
**1:00**
